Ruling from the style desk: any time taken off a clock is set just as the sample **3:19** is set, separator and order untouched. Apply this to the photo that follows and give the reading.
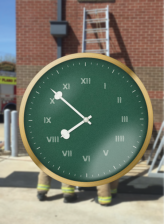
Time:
**7:52**
